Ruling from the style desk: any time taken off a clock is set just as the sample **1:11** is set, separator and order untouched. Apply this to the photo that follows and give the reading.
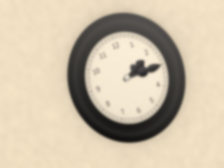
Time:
**2:15**
